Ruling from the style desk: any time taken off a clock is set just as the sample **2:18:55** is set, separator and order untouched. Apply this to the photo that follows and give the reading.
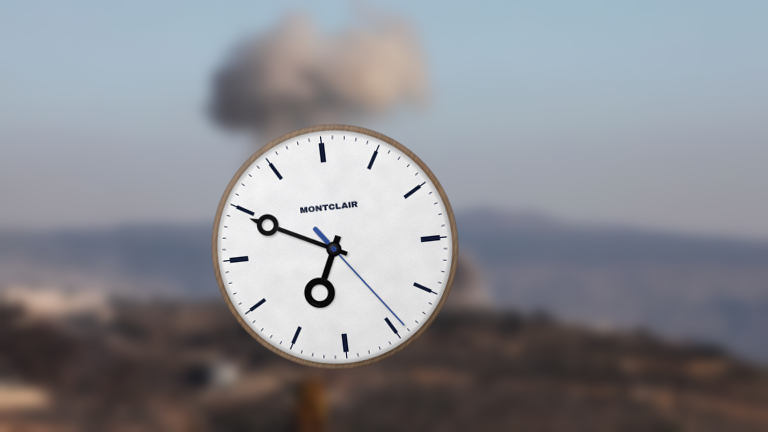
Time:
**6:49:24**
